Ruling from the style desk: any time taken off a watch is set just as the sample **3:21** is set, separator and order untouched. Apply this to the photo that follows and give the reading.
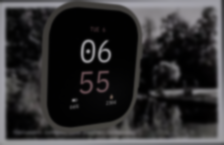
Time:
**6:55**
